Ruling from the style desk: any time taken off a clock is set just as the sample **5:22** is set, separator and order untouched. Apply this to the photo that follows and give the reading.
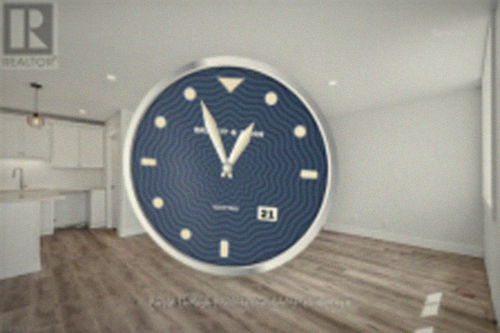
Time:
**12:56**
